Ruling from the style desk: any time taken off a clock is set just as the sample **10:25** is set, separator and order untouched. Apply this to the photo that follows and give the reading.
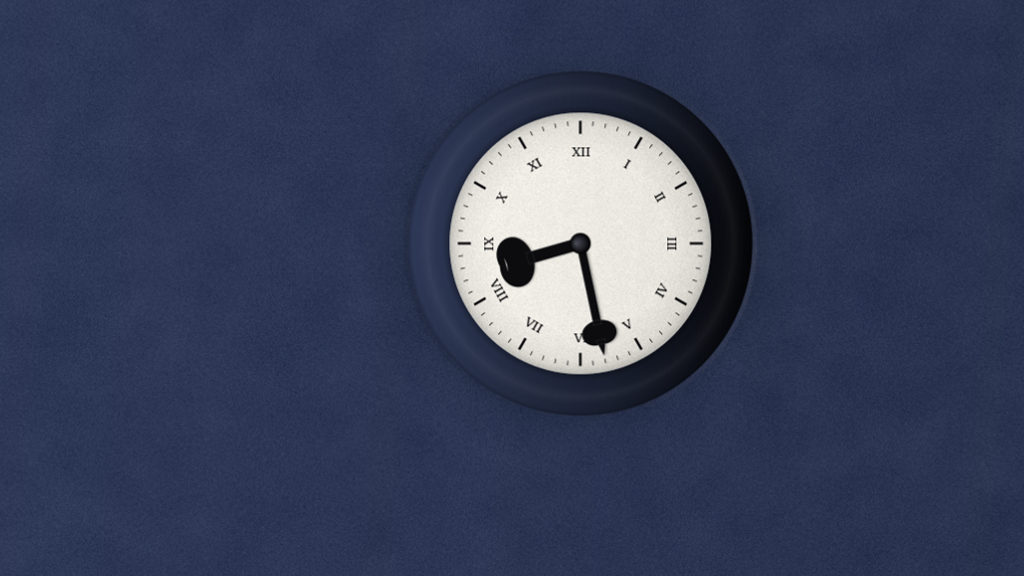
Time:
**8:28**
